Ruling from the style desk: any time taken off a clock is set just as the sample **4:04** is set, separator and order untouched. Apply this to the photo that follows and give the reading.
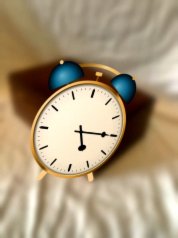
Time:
**5:15**
